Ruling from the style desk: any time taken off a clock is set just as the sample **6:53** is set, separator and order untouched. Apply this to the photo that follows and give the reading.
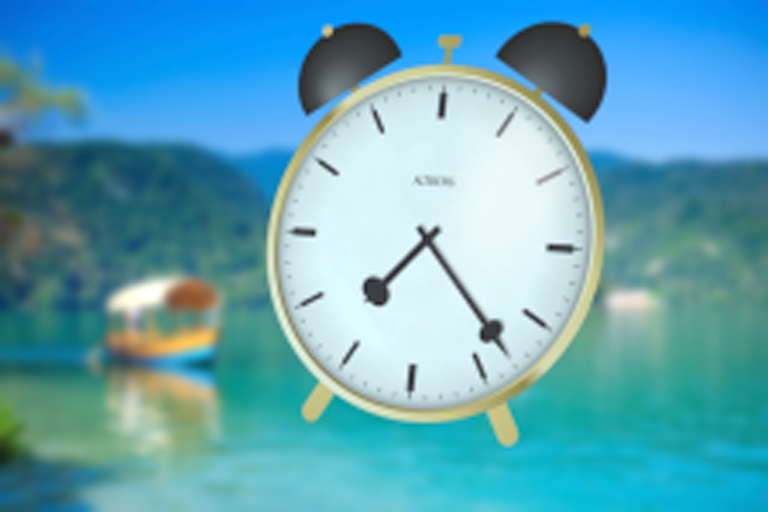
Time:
**7:23**
